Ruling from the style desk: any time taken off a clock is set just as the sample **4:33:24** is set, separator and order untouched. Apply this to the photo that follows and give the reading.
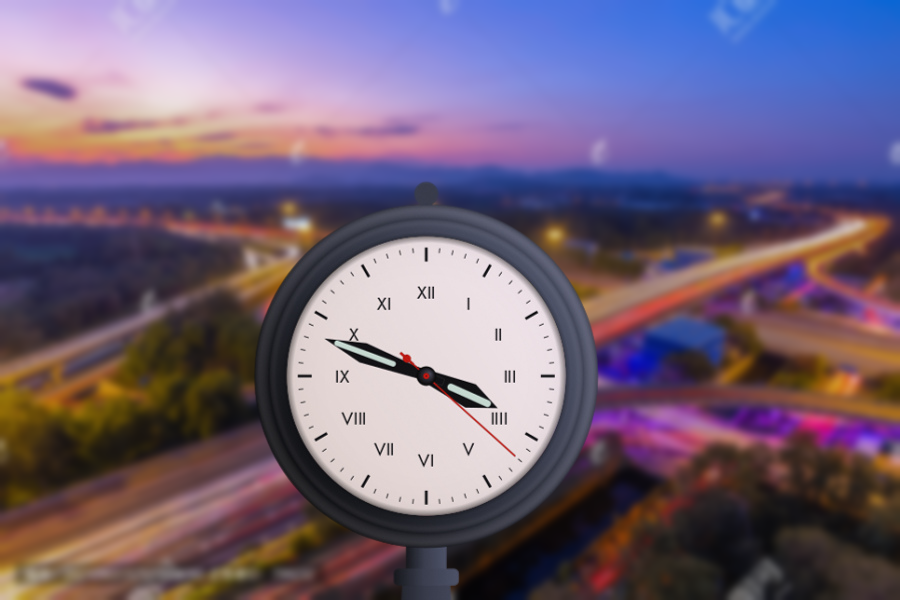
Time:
**3:48:22**
